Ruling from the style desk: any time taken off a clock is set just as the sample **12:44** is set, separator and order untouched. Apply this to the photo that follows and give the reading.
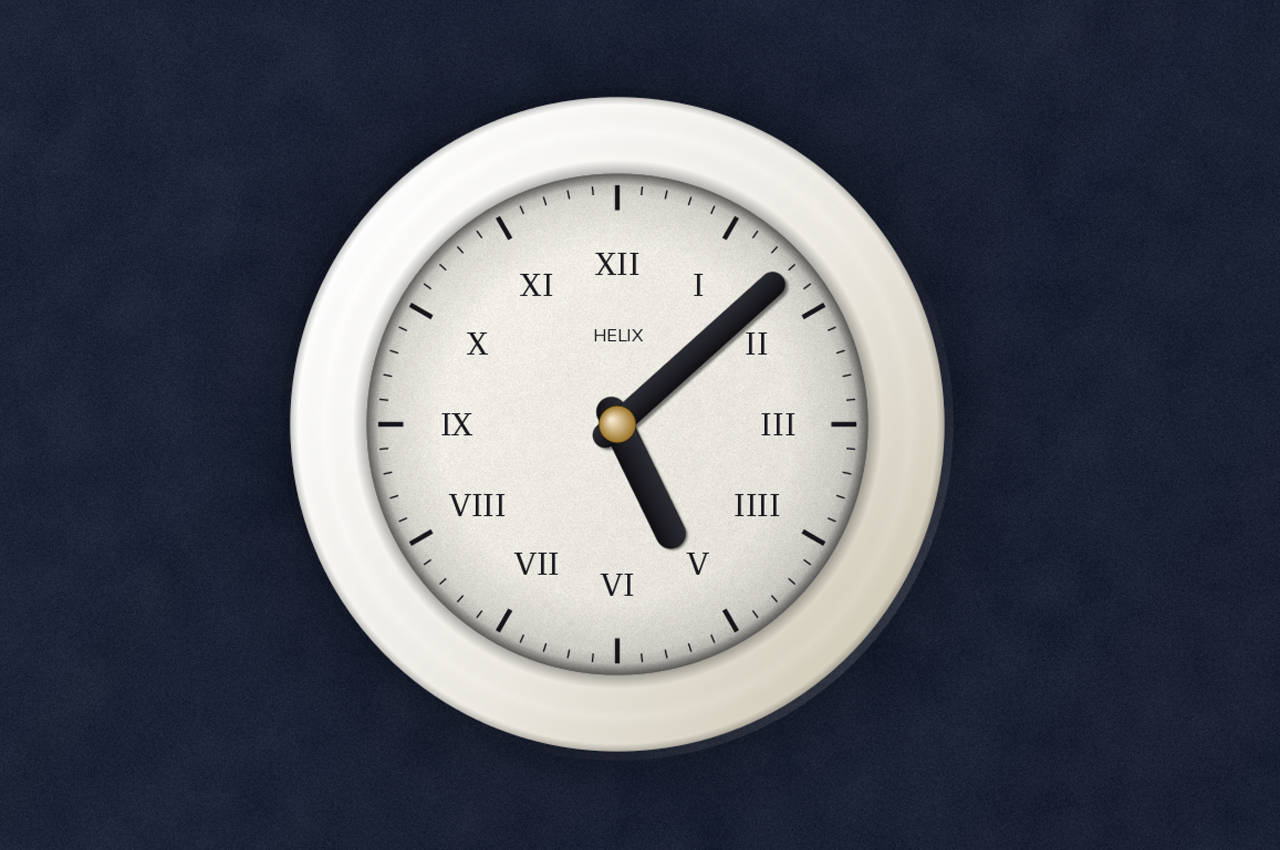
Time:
**5:08**
